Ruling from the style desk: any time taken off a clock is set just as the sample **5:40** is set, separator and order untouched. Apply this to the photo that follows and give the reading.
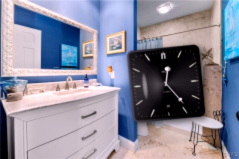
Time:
**12:24**
